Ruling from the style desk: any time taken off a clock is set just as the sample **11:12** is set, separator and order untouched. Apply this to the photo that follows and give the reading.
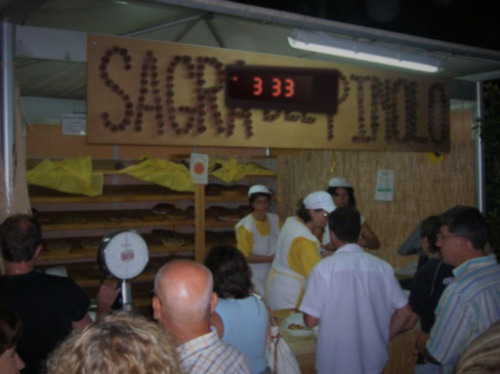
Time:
**3:33**
